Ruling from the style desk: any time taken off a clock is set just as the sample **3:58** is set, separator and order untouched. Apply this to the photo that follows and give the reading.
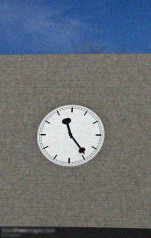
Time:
**11:24**
